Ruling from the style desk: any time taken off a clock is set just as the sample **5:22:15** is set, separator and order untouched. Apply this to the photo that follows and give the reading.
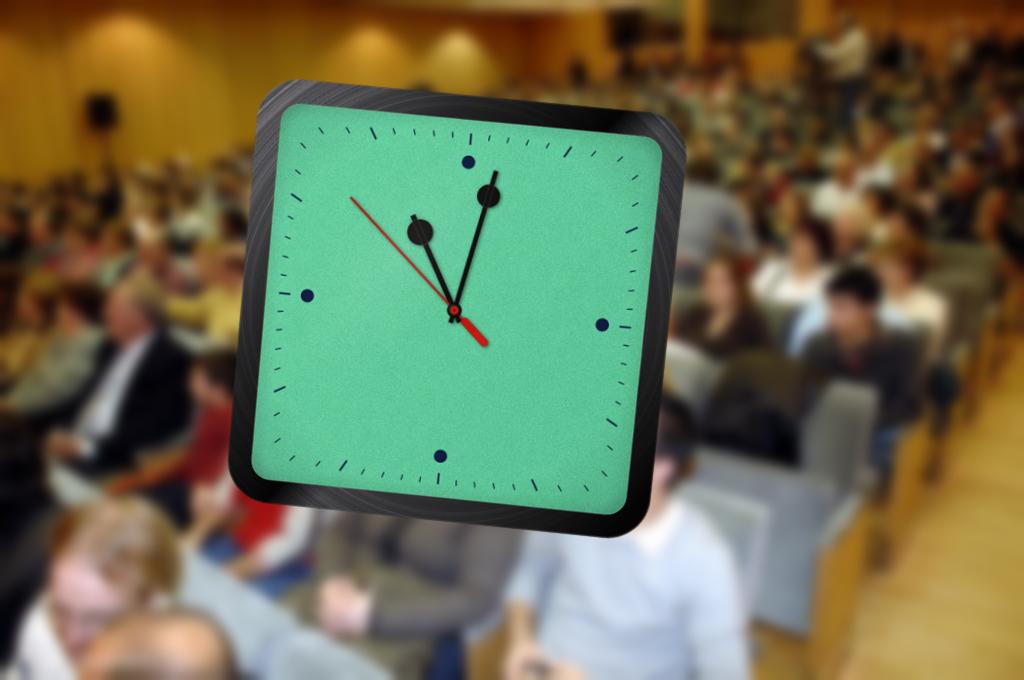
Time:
**11:01:52**
